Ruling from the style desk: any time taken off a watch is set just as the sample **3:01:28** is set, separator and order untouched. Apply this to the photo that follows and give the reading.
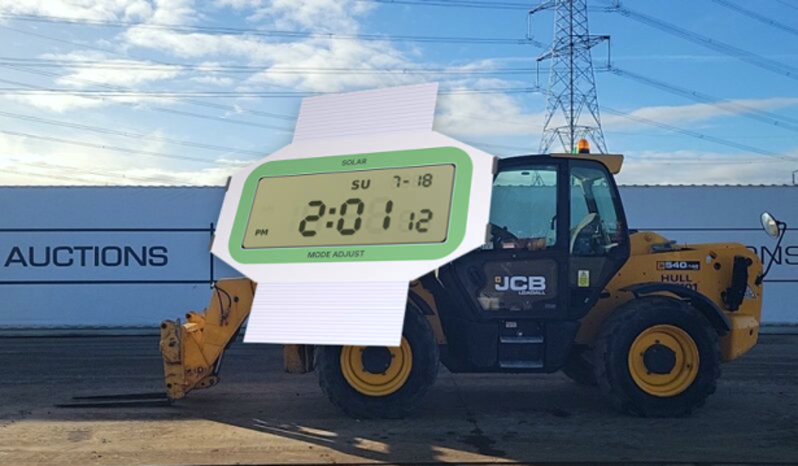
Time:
**2:01:12**
